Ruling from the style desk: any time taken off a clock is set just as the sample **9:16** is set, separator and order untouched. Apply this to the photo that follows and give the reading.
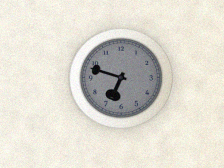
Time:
**6:48**
